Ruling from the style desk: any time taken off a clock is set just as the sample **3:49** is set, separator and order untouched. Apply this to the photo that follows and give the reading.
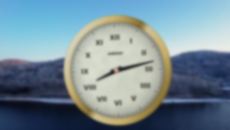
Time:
**8:13**
